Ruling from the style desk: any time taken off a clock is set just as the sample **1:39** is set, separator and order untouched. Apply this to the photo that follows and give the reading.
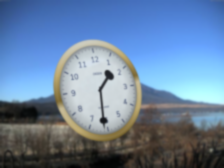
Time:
**1:31**
